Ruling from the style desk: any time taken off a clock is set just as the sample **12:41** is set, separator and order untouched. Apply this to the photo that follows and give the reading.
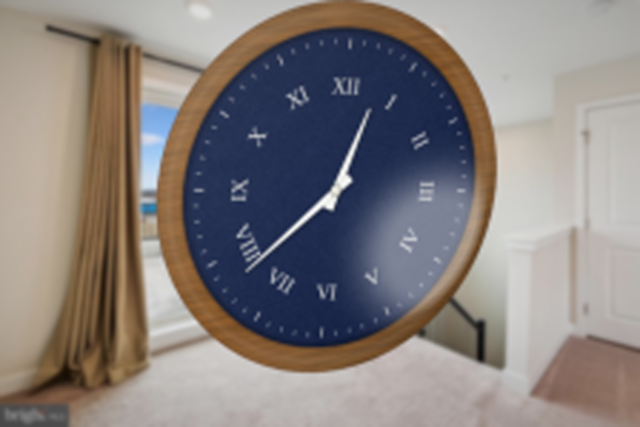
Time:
**12:38**
